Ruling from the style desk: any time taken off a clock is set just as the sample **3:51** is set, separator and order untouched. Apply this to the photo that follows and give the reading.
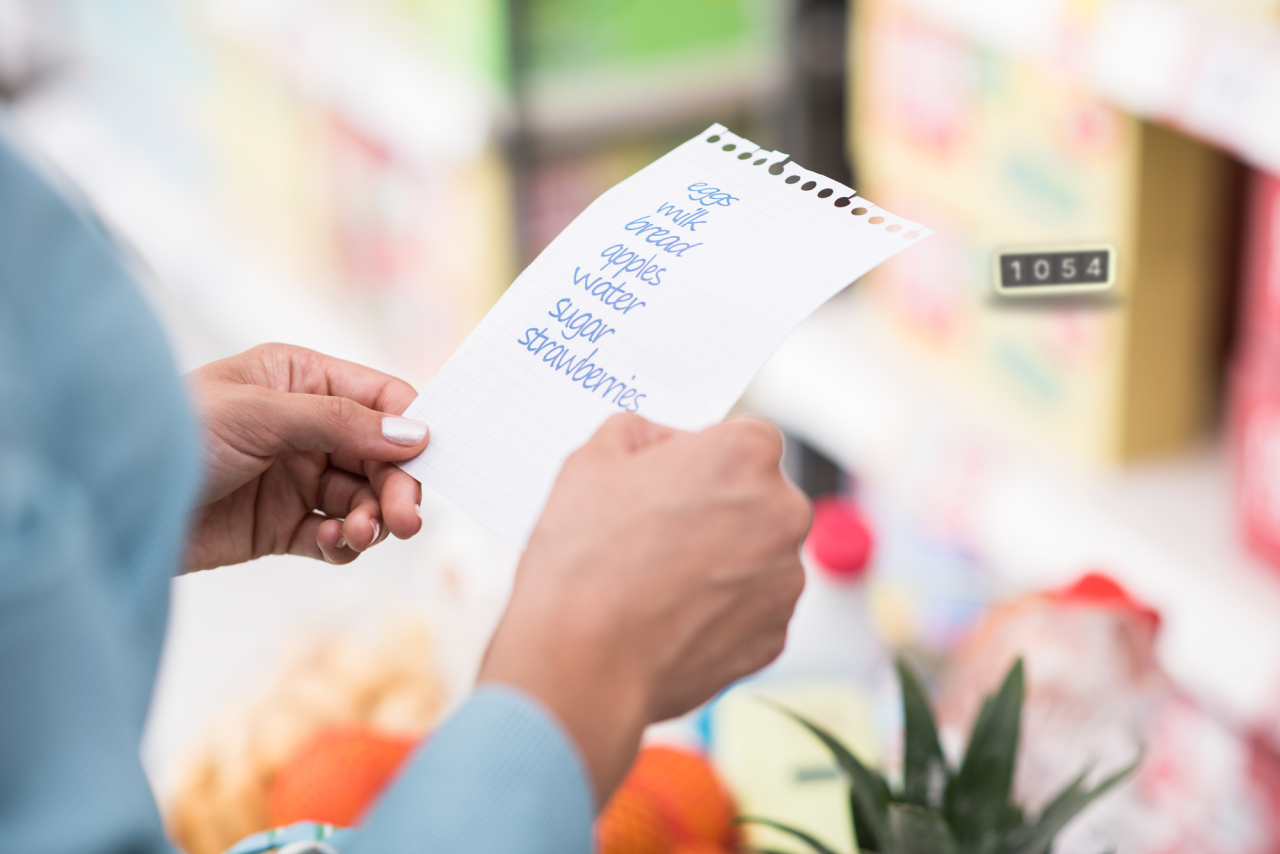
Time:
**10:54**
